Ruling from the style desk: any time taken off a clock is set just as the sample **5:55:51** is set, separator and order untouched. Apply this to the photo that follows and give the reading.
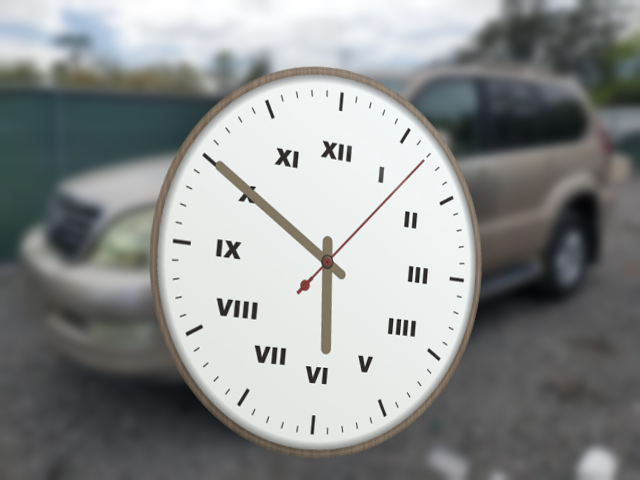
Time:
**5:50:07**
